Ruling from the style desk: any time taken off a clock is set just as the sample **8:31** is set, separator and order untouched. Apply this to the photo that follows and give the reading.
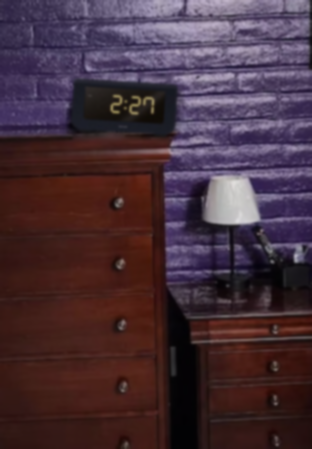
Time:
**2:27**
